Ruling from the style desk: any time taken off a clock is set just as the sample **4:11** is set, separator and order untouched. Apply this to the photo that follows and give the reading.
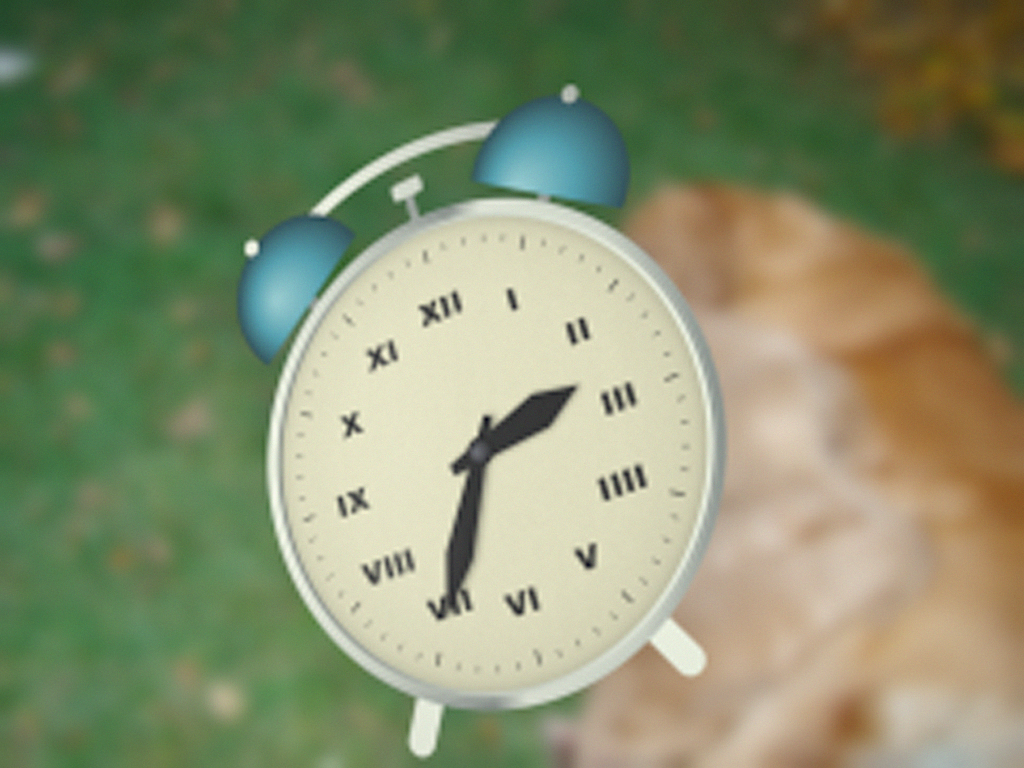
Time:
**2:35**
